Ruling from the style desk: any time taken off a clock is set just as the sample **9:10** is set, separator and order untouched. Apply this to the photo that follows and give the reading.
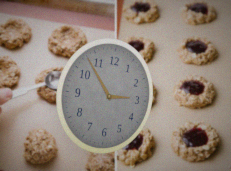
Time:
**2:53**
